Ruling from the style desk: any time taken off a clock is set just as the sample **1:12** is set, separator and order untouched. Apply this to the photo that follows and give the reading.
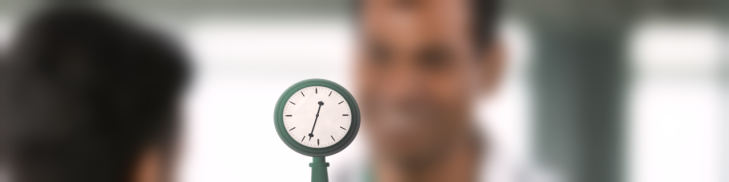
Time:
**12:33**
